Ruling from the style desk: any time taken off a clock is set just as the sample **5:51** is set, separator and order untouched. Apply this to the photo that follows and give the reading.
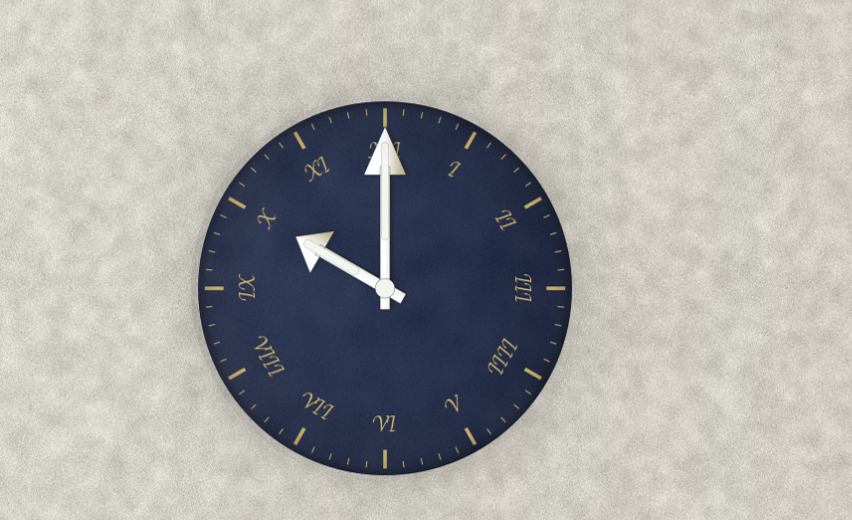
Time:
**10:00**
